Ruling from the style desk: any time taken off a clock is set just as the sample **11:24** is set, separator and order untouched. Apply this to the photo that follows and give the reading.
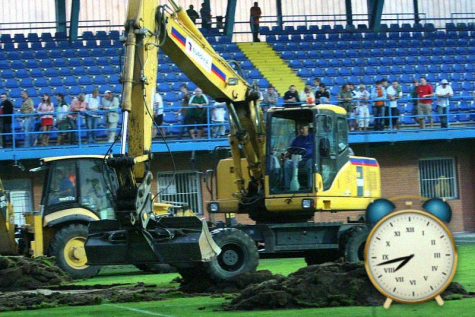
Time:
**7:43**
